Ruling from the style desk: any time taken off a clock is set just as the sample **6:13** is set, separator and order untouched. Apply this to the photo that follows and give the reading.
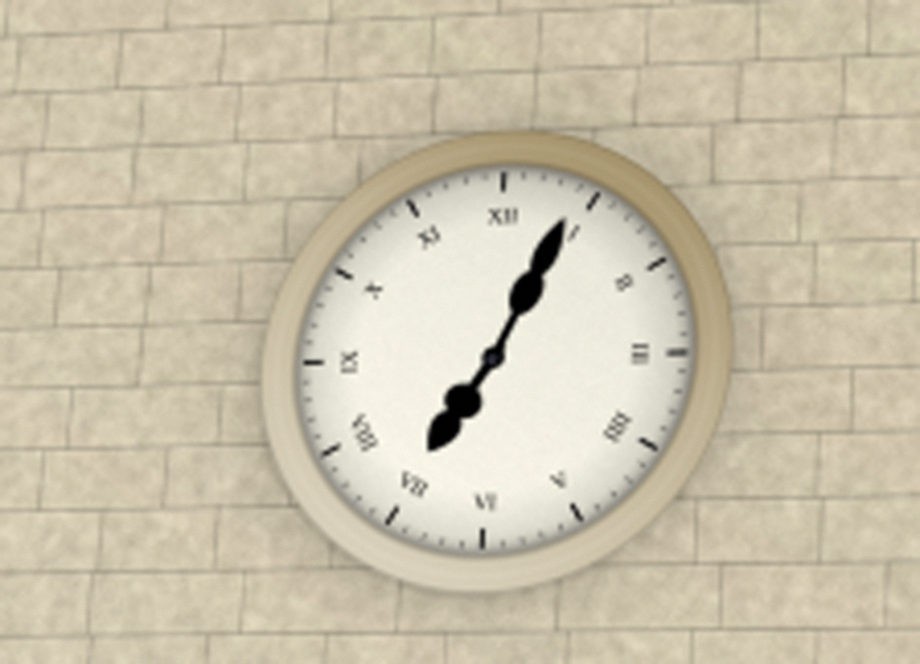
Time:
**7:04**
